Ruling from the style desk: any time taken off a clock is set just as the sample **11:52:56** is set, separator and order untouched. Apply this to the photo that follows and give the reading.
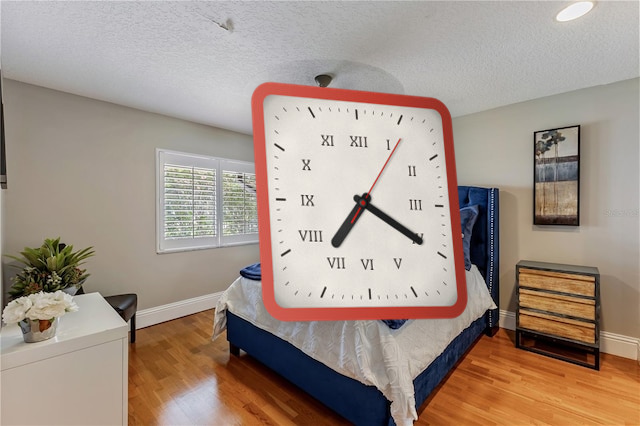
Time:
**7:20:06**
